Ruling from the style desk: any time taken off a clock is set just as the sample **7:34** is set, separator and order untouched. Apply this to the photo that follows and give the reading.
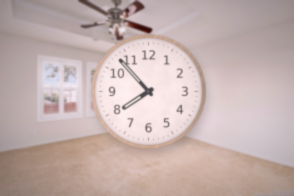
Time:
**7:53**
